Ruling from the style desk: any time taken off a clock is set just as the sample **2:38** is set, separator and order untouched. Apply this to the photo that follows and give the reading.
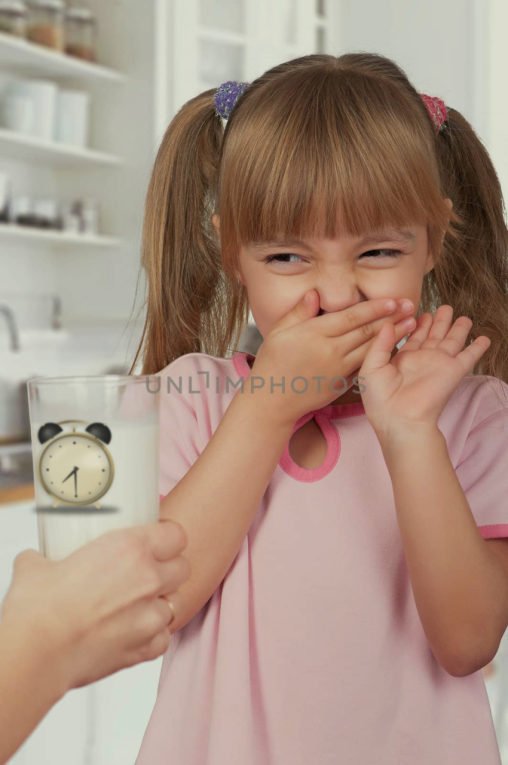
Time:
**7:30**
